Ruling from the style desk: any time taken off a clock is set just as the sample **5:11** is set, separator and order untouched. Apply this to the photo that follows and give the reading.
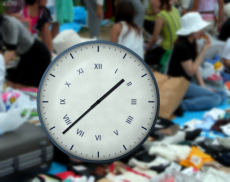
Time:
**1:38**
